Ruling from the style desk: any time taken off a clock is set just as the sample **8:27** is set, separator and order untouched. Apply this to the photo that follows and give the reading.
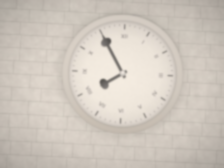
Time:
**7:55**
